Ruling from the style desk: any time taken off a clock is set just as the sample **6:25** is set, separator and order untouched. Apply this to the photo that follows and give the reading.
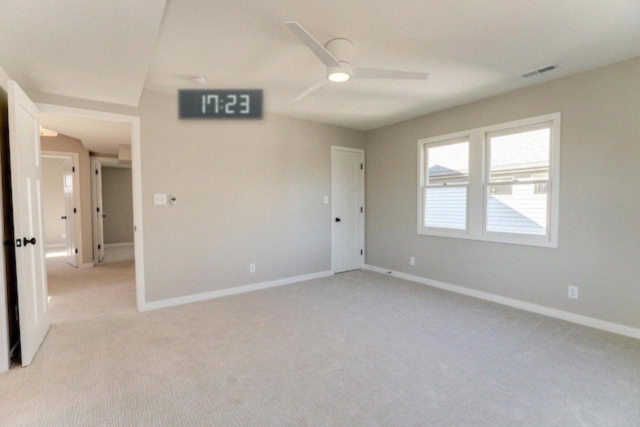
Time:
**17:23**
